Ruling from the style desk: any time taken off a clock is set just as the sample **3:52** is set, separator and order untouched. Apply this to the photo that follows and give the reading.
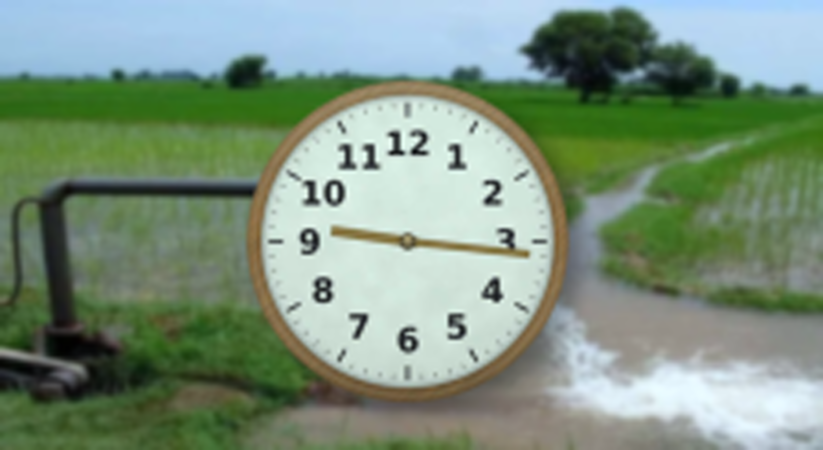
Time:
**9:16**
